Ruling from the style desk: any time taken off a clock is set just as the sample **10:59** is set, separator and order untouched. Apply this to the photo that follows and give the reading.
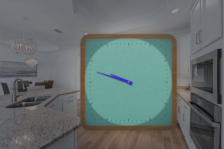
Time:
**9:48**
